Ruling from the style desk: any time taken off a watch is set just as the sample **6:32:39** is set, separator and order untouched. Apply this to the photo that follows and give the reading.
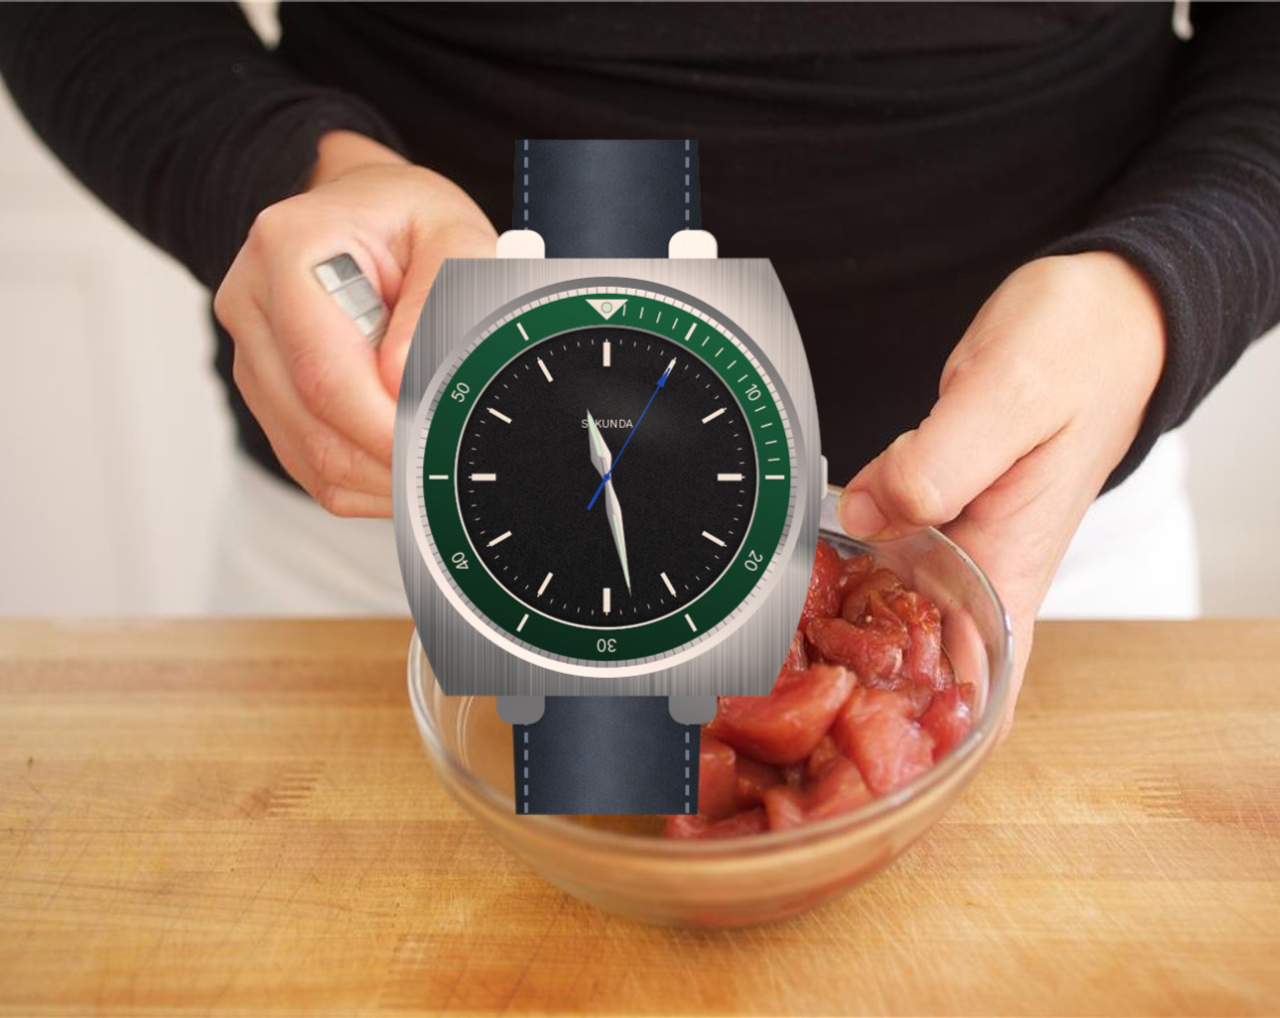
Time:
**11:28:05**
